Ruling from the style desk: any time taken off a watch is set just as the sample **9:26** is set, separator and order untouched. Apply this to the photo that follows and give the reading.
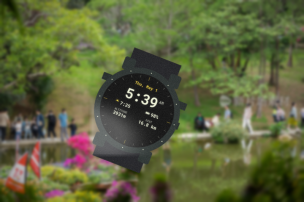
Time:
**5:39**
